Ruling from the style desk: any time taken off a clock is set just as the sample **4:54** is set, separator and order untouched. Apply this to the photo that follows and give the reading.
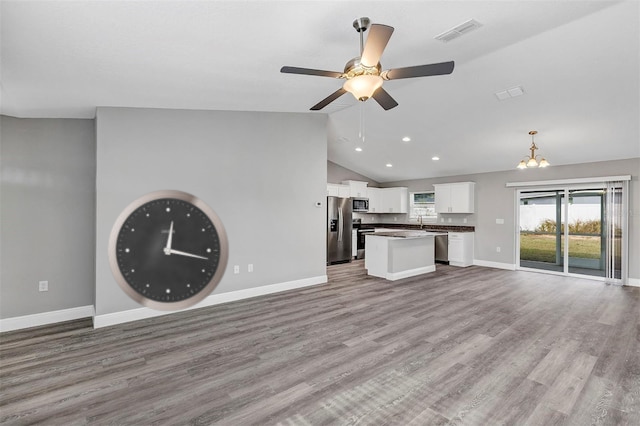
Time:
**12:17**
